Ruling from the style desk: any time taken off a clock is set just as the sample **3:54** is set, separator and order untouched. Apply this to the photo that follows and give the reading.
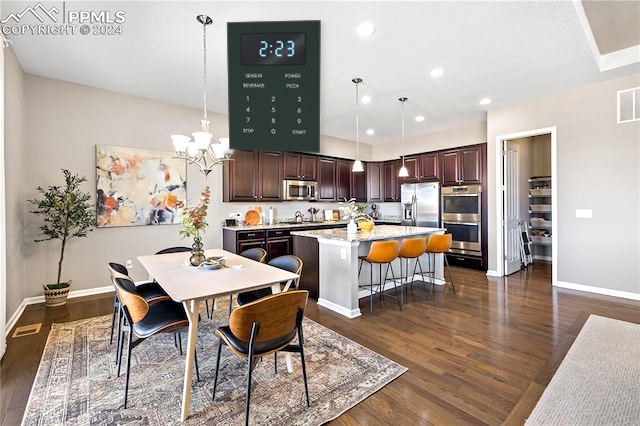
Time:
**2:23**
